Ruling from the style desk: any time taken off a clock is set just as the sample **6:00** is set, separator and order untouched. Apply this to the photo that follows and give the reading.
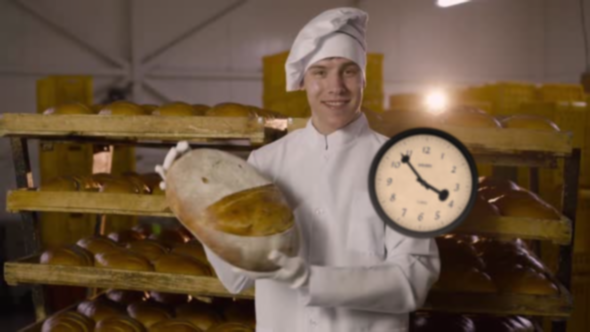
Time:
**3:53**
